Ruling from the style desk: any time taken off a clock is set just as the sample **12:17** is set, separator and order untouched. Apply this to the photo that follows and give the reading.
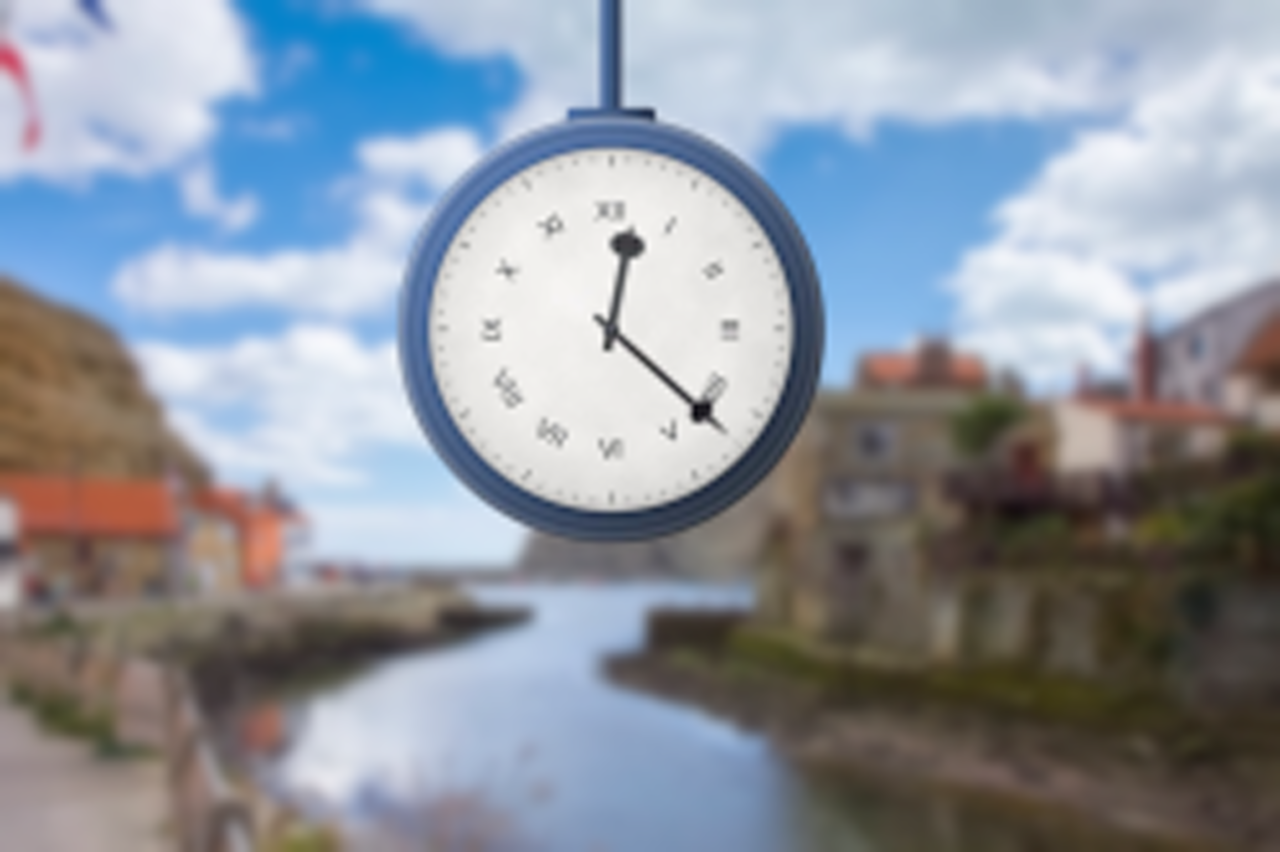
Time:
**12:22**
